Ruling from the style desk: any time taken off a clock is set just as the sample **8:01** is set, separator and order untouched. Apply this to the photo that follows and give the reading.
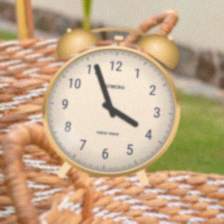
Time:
**3:56**
